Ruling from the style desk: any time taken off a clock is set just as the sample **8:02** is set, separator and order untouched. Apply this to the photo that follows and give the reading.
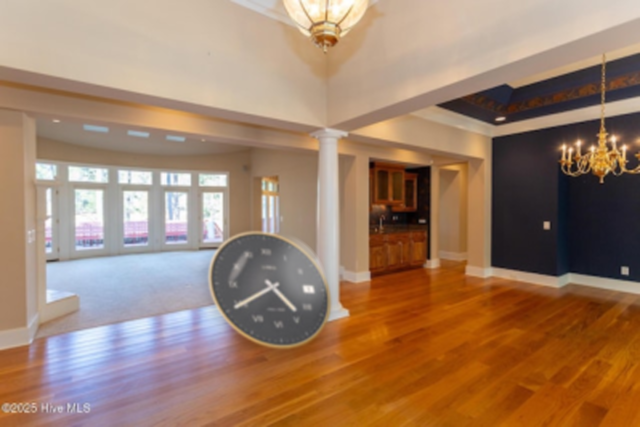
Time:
**4:40**
